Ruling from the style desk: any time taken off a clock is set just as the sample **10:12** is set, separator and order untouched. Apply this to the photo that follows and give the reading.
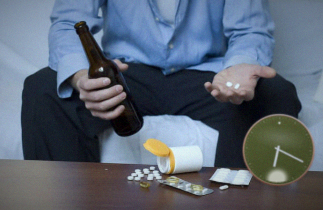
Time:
**6:19**
